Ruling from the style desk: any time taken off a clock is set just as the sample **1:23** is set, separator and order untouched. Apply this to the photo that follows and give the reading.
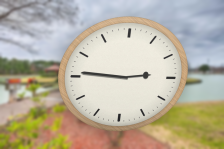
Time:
**2:46**
